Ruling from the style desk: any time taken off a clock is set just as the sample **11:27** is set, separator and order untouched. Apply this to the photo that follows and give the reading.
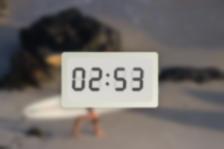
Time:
**2:53**
